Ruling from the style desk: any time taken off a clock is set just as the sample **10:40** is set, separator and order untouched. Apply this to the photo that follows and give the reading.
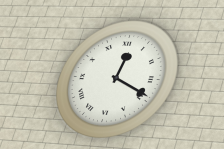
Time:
**12:19**
